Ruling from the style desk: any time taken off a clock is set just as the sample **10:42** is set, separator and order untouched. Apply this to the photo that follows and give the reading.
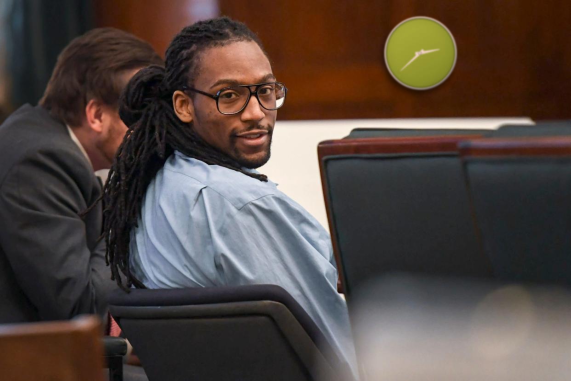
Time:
**2:38**
